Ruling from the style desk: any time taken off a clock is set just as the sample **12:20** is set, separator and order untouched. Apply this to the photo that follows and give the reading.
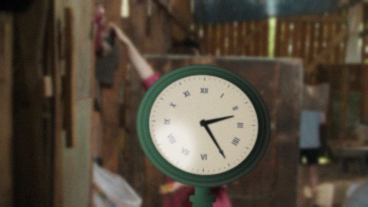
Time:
**2:25**
